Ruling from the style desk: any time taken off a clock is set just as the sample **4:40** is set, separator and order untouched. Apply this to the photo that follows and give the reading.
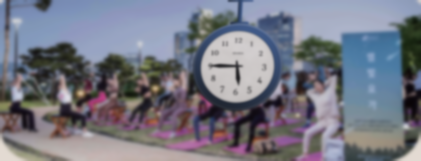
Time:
**5:45**
